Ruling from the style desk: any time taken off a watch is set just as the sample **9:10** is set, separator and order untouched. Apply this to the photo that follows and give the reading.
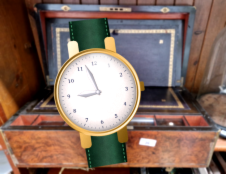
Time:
**8:57**
